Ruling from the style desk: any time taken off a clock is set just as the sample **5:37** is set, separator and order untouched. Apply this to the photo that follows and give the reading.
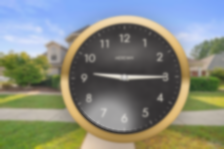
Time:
**9:15**
